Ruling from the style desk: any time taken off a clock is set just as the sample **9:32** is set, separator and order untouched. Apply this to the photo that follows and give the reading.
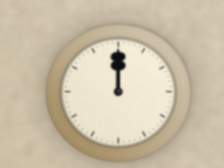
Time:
**12:00**
